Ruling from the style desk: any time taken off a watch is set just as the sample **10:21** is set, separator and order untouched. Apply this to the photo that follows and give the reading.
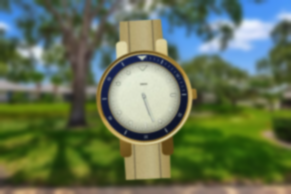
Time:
**5:27**
